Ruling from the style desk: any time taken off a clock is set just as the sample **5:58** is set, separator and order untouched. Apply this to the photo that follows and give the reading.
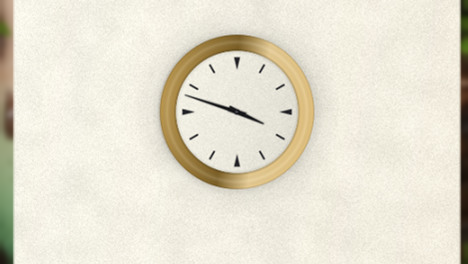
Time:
**3:48**
